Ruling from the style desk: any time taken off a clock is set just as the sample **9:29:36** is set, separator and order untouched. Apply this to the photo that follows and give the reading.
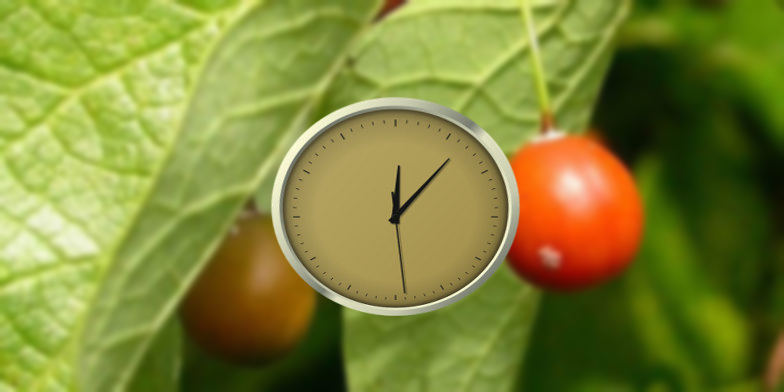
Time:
**12:06:29**
